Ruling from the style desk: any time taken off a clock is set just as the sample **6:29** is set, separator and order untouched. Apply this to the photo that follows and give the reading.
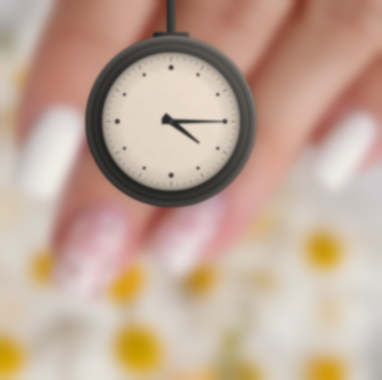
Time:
**4:15**
